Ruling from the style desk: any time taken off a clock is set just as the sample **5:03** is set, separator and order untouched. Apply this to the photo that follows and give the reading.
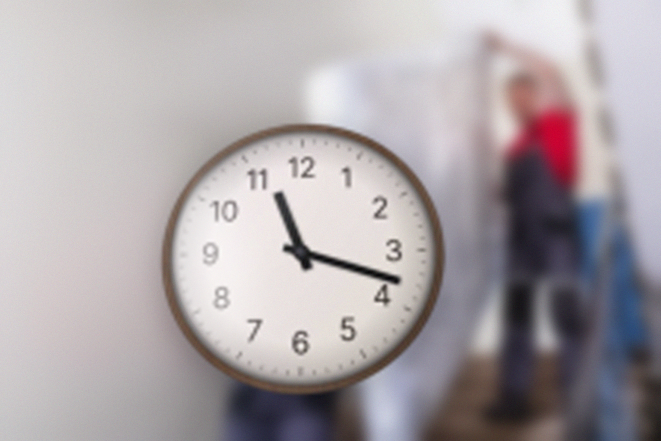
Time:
**11:18**
